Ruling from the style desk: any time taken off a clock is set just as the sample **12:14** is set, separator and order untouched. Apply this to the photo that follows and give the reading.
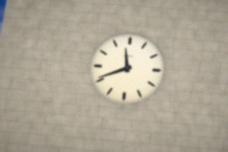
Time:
**11:41**
